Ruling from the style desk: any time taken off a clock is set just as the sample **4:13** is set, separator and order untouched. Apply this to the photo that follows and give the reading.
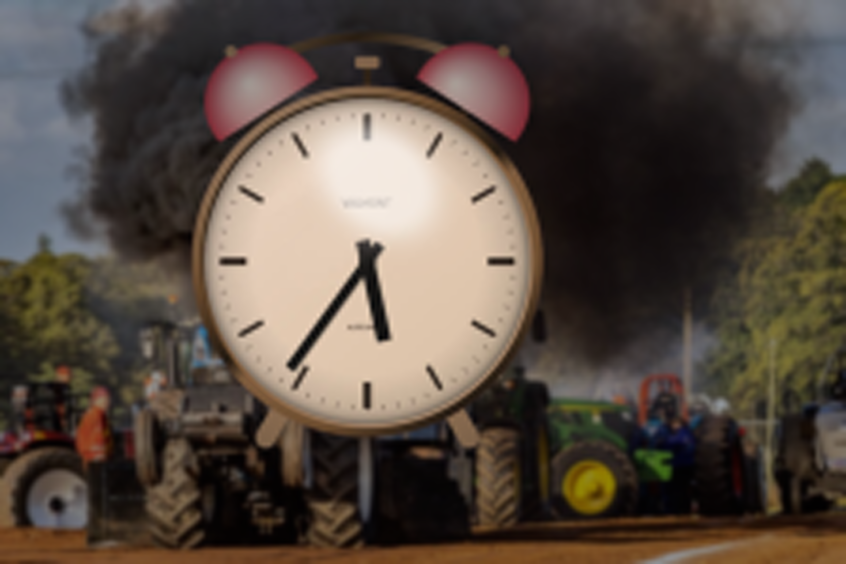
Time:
**5:36**
